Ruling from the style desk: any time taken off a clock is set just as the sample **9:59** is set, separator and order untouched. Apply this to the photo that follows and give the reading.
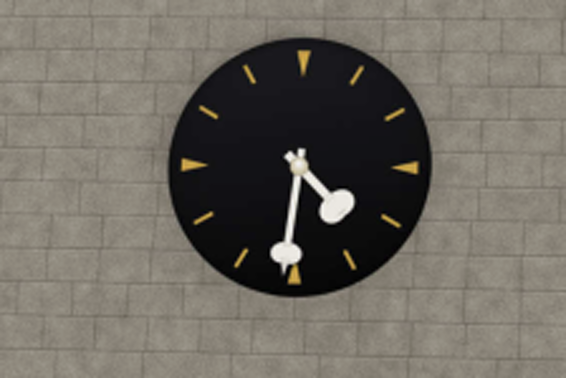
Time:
**4:31**
